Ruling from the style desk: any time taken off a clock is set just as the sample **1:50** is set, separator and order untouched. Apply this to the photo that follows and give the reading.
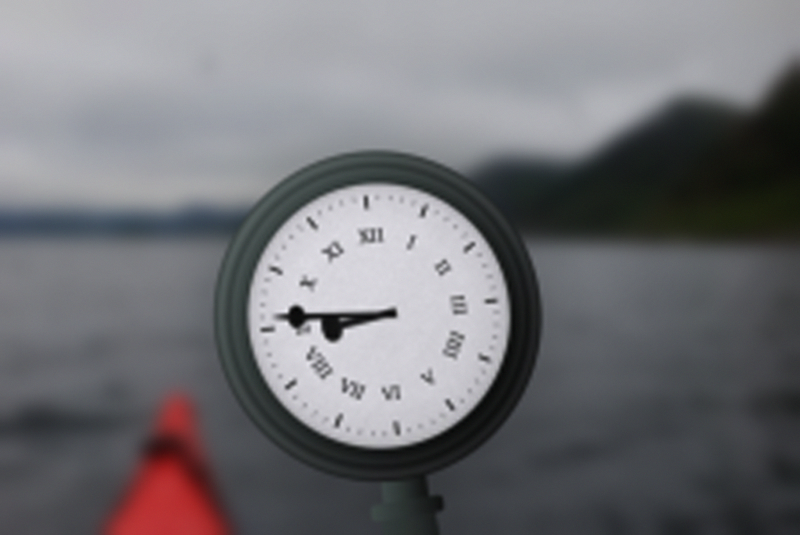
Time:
**8:46**
